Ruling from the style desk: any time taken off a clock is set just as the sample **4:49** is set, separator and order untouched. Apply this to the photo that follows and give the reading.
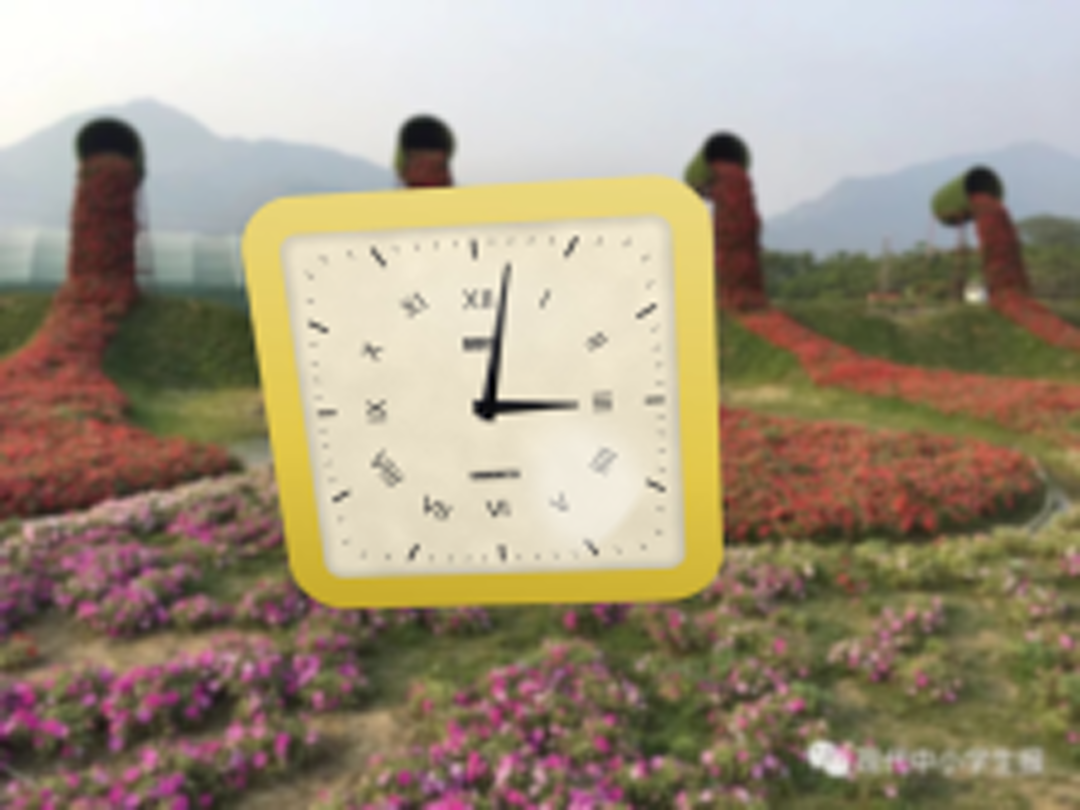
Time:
**3:02**
